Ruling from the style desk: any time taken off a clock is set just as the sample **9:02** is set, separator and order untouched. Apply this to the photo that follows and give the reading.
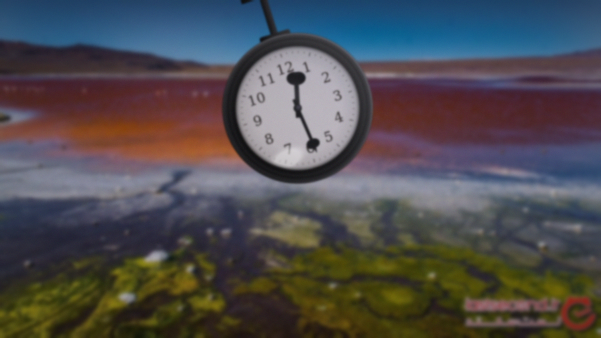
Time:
**12:29**
